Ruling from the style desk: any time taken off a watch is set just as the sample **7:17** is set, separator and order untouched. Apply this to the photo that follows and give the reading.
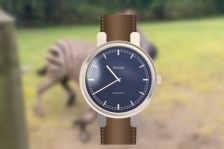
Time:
**10:40**
